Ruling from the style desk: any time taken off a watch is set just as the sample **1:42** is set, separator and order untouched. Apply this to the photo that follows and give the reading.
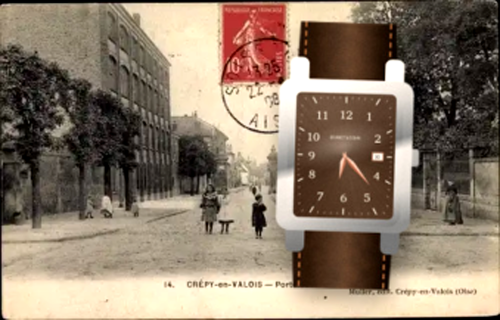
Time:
**6:23**
